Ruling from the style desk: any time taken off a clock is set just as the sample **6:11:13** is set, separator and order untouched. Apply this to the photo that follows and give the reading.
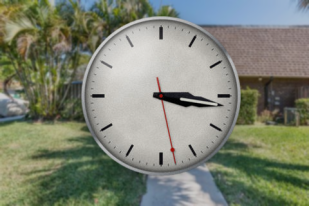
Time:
**3:16:28**
